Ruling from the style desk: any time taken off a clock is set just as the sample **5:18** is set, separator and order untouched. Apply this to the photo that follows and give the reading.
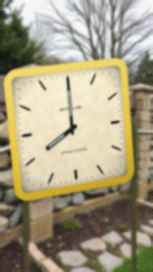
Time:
**8:00**
